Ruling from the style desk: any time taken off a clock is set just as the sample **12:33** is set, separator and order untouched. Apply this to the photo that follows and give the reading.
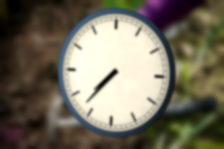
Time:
**7:37**
